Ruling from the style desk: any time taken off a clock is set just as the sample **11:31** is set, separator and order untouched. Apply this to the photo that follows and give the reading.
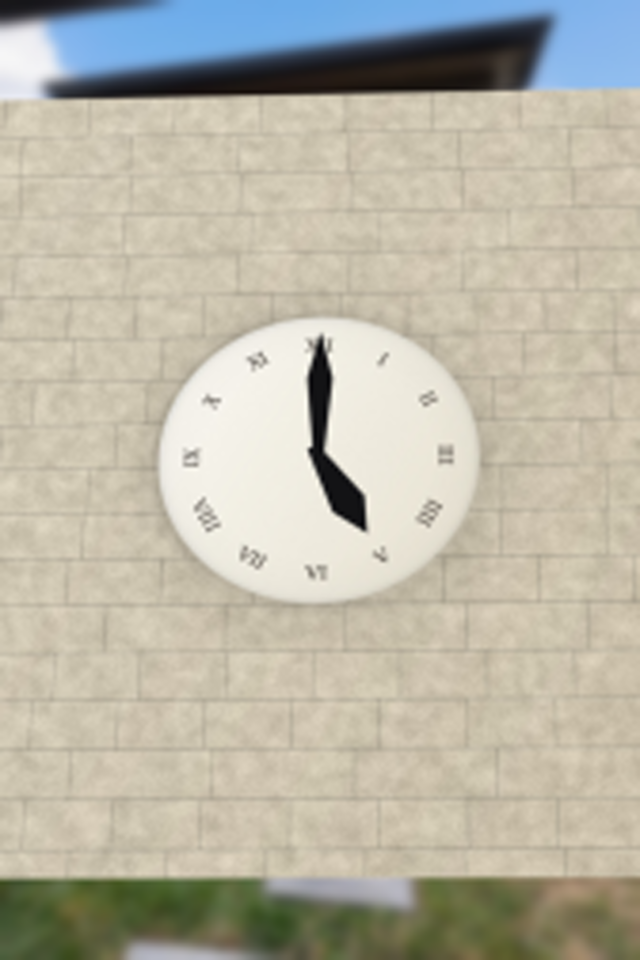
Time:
**5:00**
